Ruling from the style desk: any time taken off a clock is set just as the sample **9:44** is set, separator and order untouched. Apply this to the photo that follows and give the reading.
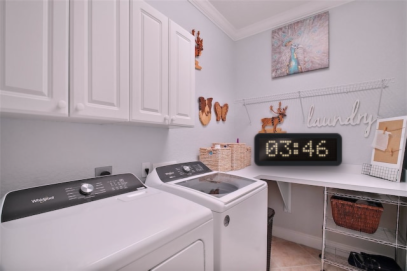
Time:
**3:46**
